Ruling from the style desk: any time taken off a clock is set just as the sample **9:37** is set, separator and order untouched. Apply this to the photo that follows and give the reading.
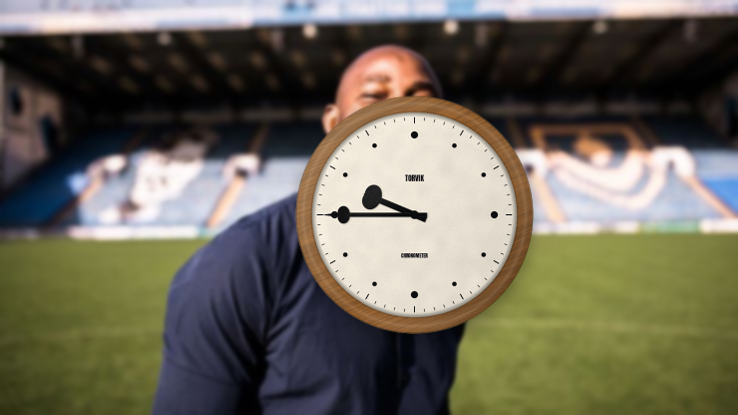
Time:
**9:45**
